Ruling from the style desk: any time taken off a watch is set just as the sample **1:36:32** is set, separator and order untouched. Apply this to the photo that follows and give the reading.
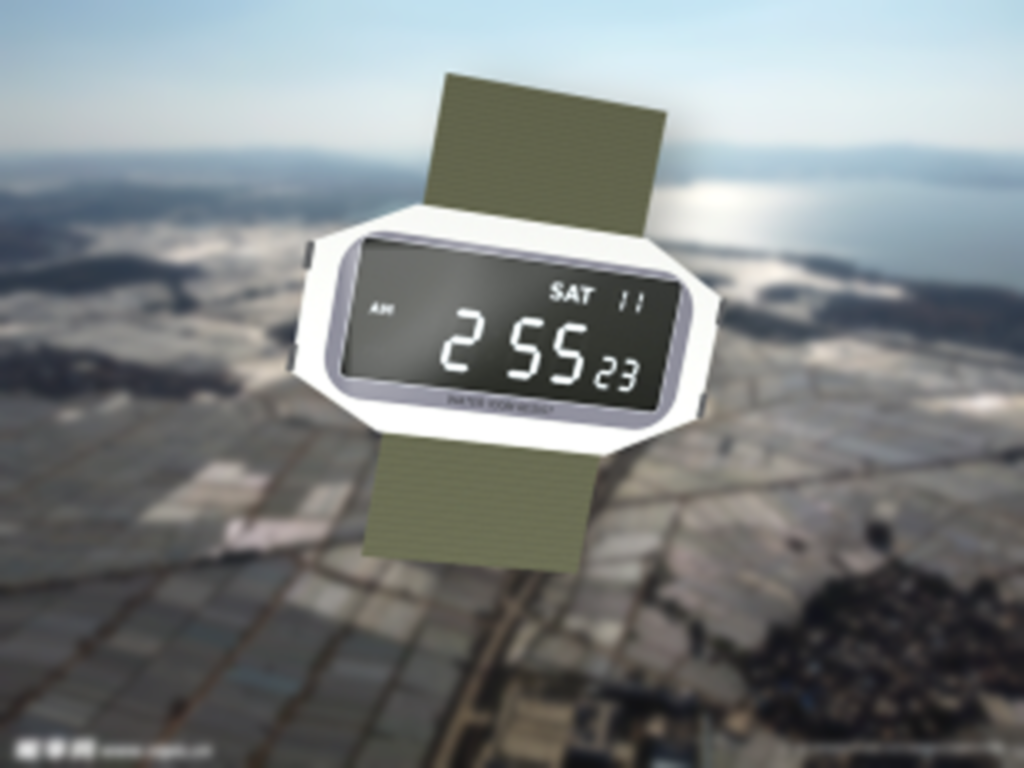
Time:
**2:55:23**
